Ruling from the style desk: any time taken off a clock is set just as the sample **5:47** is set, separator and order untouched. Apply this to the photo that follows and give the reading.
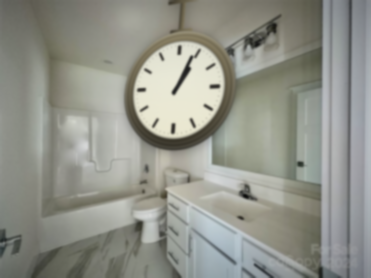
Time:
**1:04**
